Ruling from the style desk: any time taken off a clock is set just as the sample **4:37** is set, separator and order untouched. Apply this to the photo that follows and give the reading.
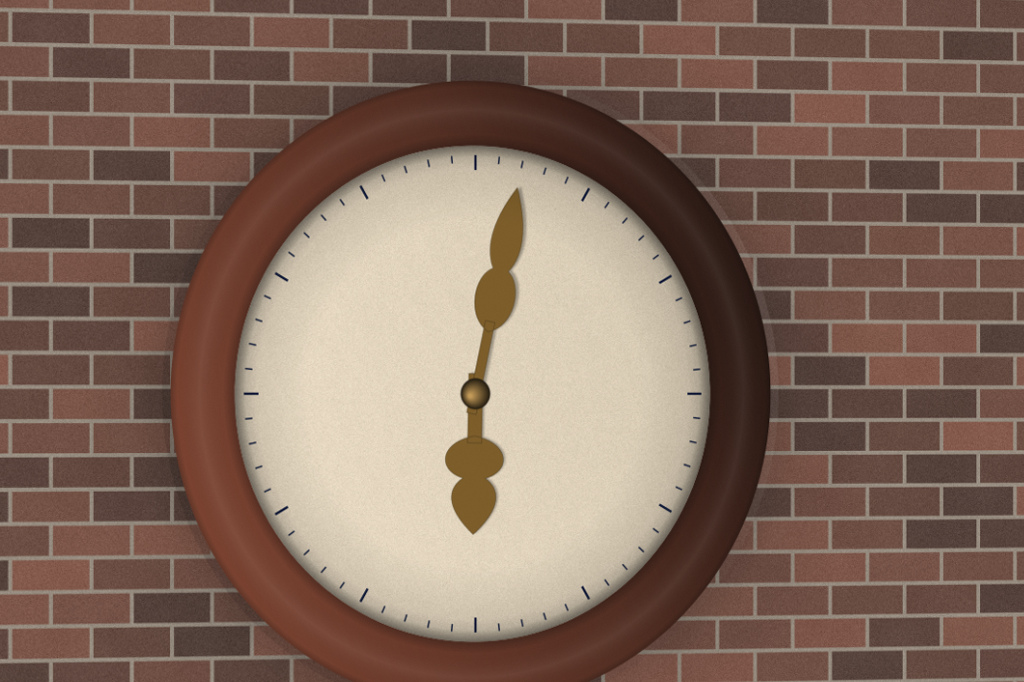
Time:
**6:02**
